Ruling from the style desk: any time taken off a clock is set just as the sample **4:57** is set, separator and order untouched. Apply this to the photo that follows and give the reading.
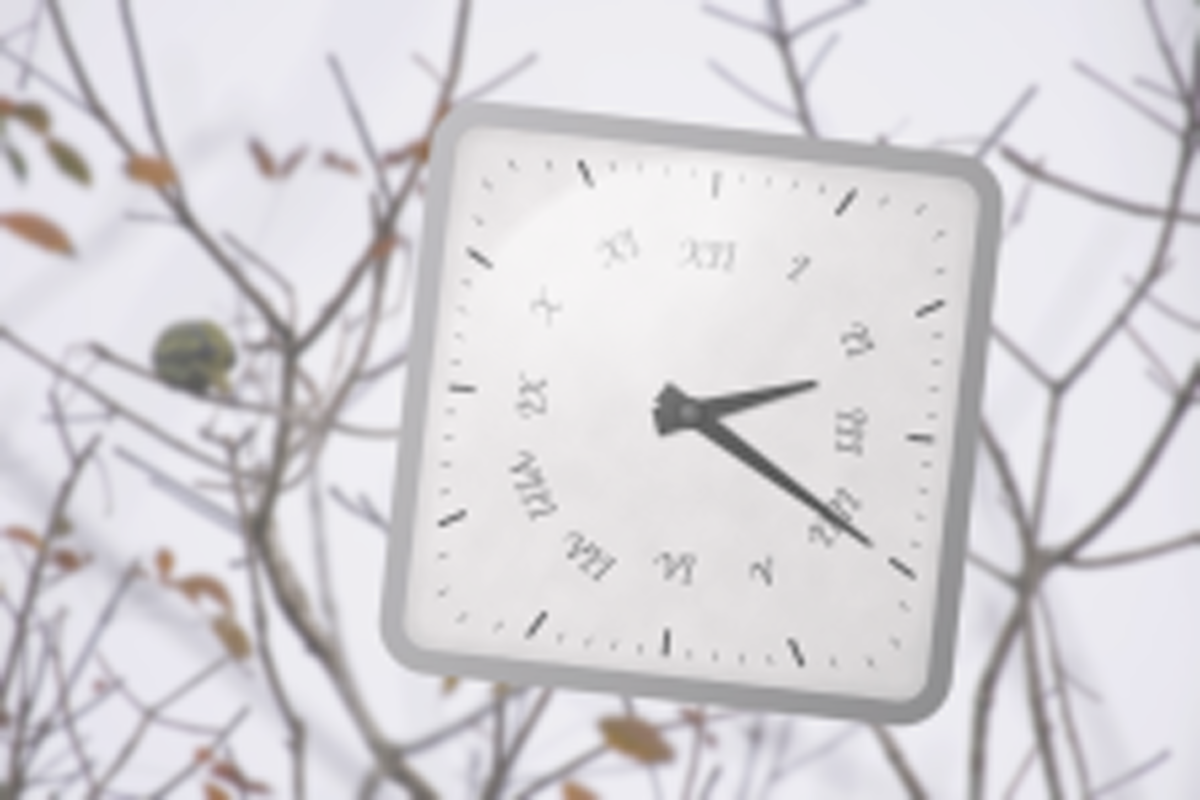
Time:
**2:20**
